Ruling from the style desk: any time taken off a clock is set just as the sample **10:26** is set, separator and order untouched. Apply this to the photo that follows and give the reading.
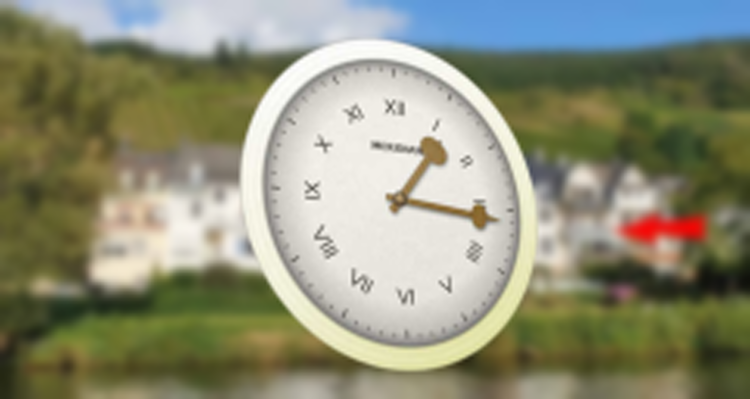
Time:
**1:16**
